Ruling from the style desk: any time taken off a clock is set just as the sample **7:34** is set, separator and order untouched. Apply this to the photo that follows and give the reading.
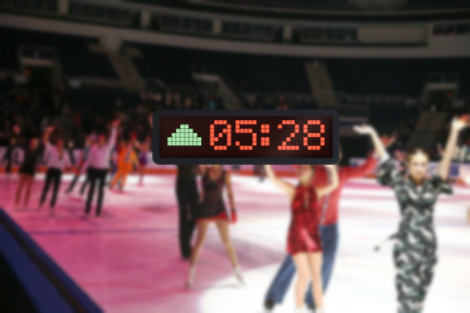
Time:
**5:28**
